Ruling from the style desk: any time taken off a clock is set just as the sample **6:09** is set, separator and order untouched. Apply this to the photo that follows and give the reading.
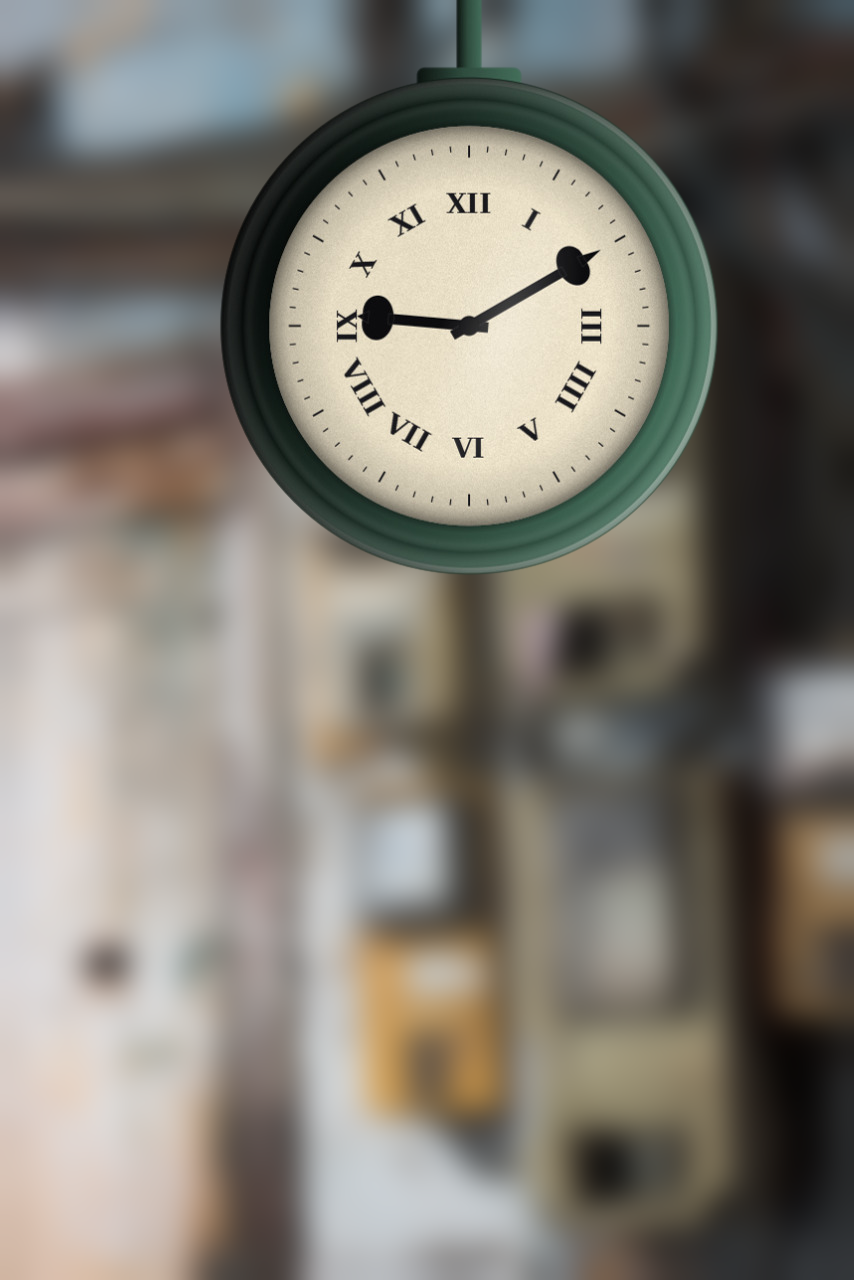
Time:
**9:10**
